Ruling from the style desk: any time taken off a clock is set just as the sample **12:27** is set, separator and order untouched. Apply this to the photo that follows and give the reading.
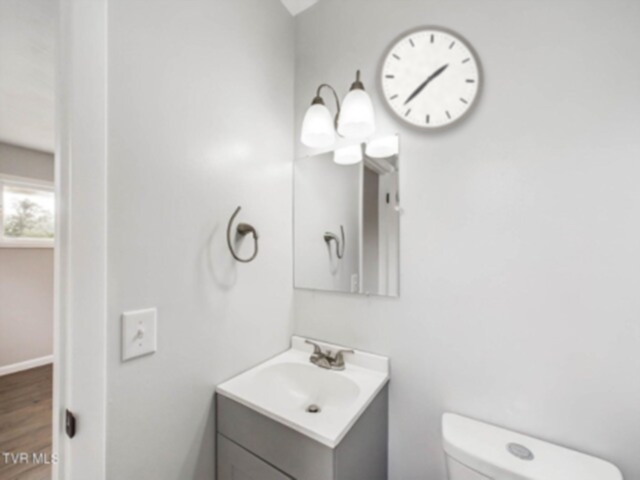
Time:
**1:37**
